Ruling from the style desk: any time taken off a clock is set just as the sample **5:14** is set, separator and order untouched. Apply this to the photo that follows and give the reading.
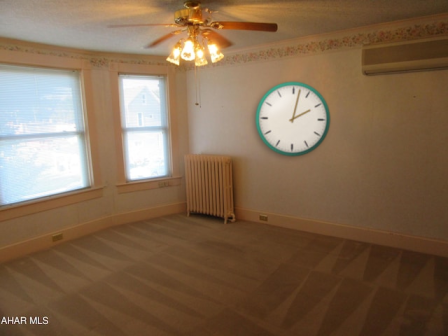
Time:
**2:02**
